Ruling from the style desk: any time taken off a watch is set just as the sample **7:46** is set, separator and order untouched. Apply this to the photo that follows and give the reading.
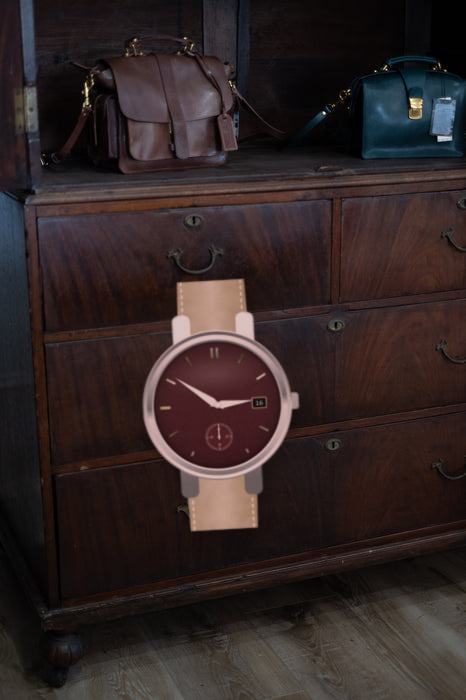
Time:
**2:51**
